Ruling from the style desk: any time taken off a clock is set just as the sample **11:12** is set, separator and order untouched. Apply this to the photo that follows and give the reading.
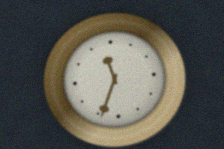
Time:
**11:34**
